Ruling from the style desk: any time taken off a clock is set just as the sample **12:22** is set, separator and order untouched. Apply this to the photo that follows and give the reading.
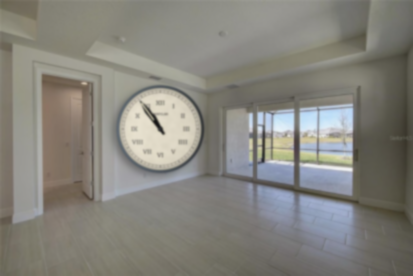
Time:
**10:54**
